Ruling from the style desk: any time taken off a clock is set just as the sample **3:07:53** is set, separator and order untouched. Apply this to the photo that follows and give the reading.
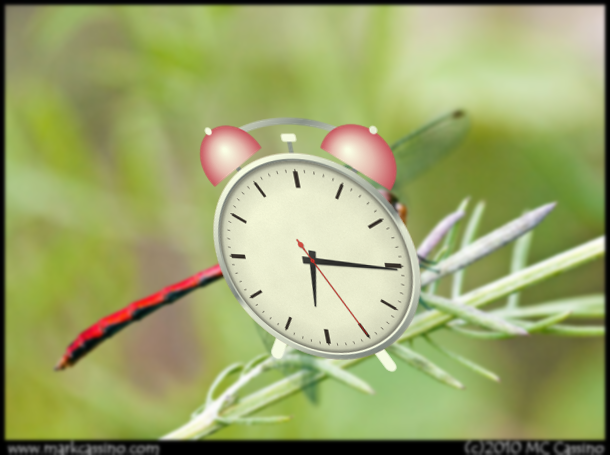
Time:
**6:15:25**
